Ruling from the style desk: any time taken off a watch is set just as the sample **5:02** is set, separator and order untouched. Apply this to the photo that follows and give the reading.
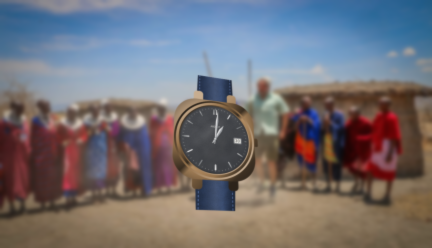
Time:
**1:01**
